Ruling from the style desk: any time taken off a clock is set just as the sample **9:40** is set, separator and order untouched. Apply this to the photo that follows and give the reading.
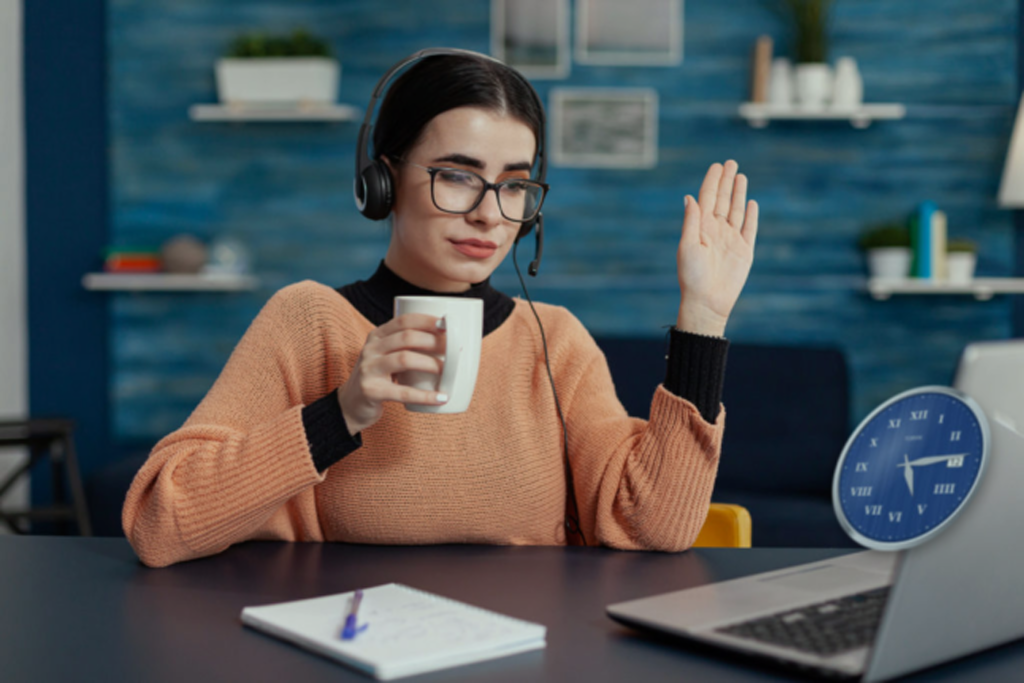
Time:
**5:14**
